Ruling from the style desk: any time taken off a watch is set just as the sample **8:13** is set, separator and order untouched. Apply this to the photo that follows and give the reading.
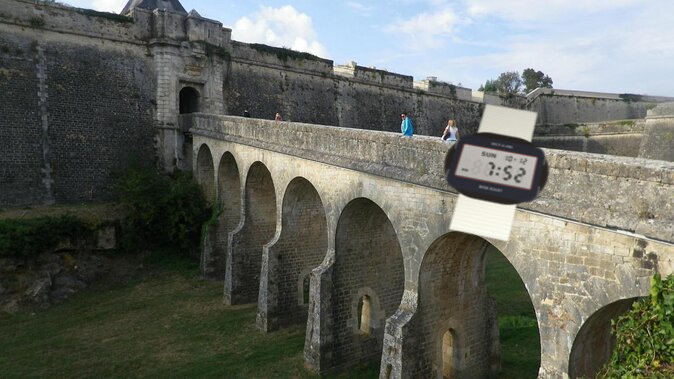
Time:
**7:52**
